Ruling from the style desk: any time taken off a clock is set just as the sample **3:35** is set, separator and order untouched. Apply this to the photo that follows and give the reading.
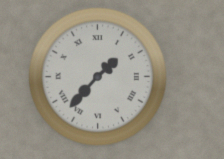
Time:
**1:37**
